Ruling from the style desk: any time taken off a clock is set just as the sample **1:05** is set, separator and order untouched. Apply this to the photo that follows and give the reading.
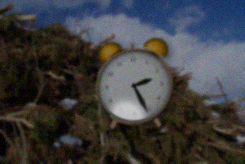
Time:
**2:26**
